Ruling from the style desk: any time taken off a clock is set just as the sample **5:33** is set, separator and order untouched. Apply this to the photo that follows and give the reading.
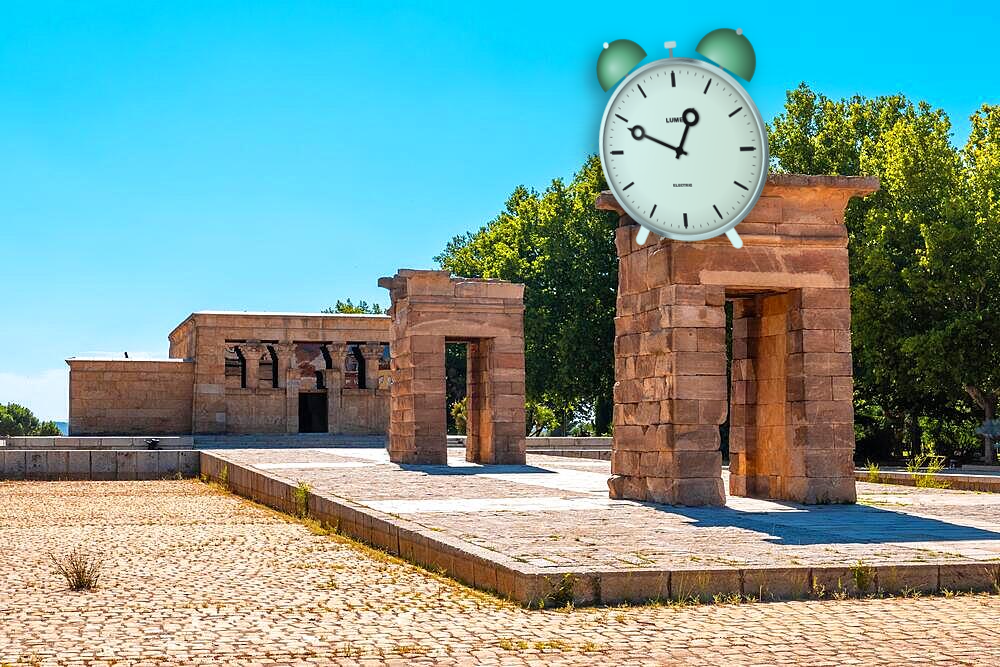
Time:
**12:49**
